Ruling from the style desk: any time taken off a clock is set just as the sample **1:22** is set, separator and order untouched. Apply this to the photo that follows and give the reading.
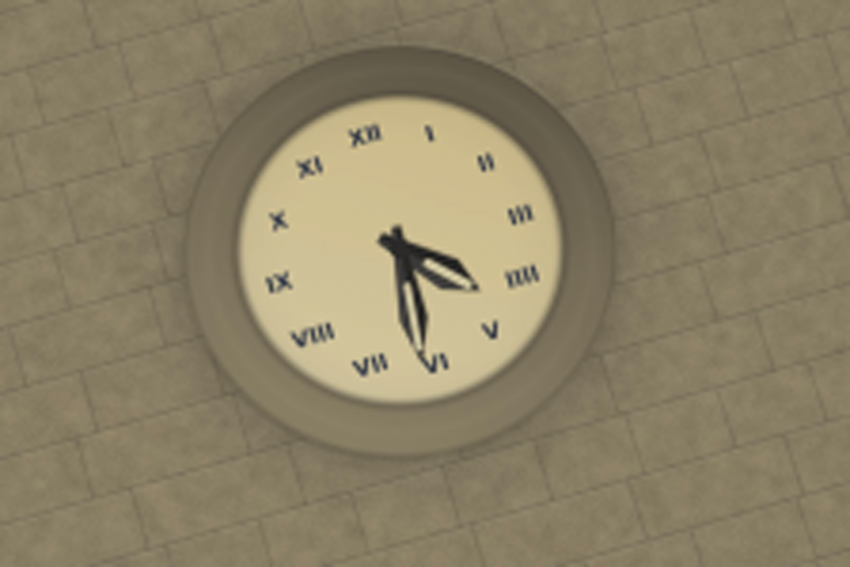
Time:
**4:31**
